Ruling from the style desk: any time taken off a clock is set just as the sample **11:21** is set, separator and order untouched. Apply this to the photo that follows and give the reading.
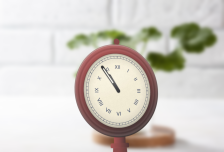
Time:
**10:54**
